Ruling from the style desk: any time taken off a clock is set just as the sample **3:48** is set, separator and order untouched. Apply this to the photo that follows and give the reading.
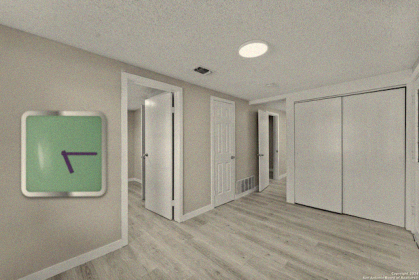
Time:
**5:15**
